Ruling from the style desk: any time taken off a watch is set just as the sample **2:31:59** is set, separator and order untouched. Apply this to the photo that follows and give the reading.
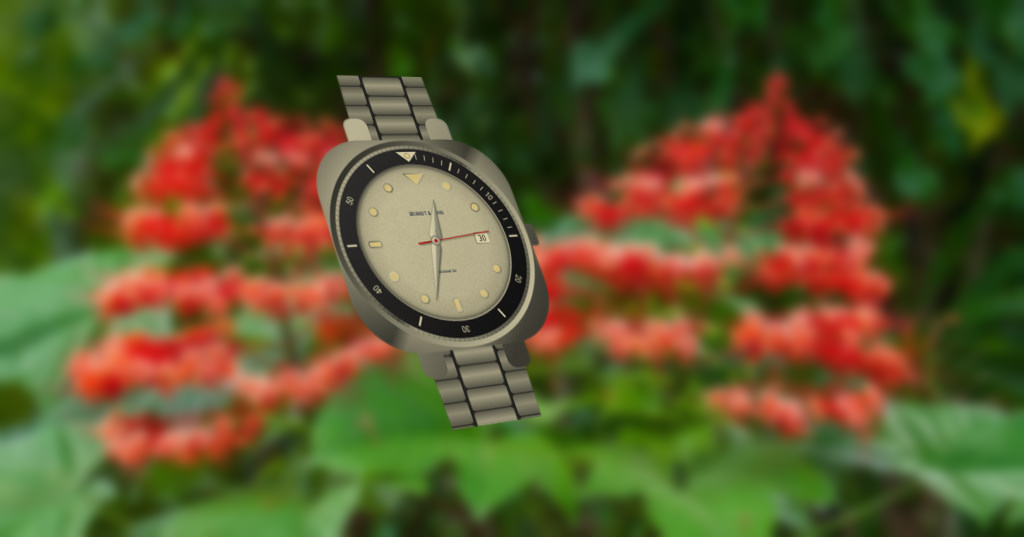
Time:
**12:33:14**
